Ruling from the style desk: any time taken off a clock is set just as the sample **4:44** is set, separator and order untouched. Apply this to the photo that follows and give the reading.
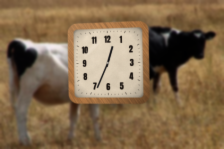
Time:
**12:34**
